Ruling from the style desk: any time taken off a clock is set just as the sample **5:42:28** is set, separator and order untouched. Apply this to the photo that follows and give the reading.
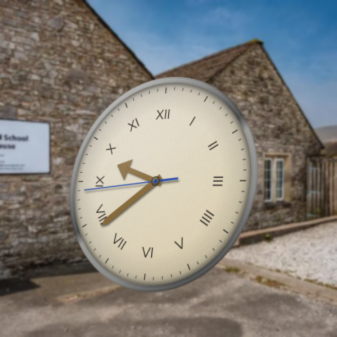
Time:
**9:38:44**
